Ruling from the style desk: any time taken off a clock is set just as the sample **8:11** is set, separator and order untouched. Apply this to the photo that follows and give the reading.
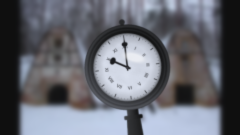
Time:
**10:00**
